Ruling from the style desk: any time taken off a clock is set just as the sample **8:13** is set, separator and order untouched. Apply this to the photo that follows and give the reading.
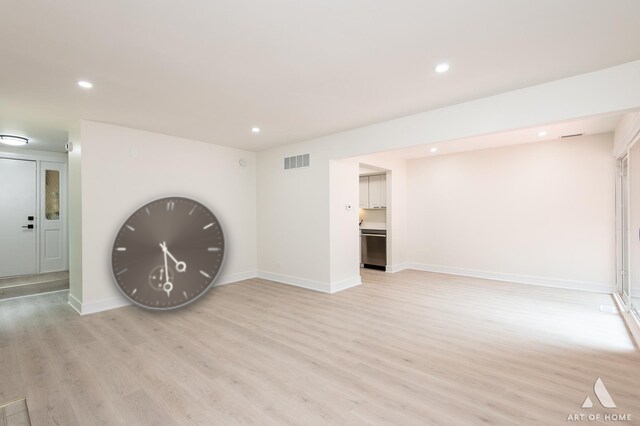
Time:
**4:28**
